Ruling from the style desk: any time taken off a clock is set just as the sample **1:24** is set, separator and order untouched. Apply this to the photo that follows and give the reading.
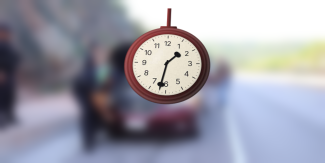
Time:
**1:32**
